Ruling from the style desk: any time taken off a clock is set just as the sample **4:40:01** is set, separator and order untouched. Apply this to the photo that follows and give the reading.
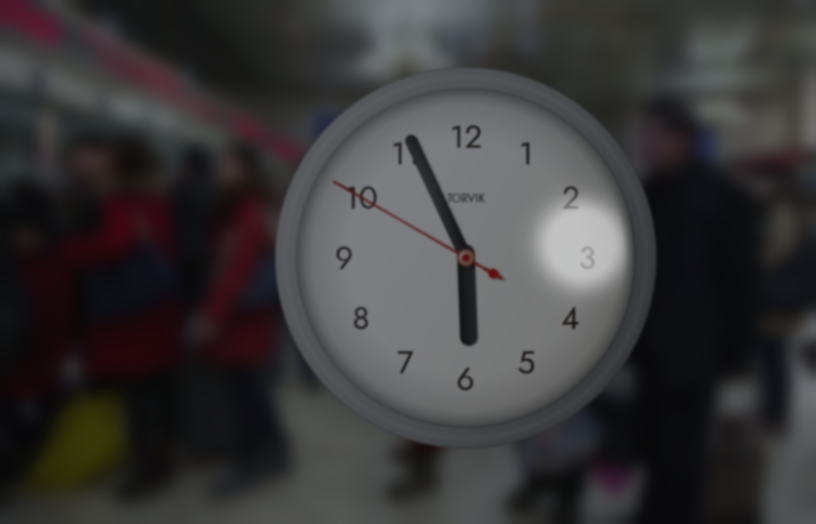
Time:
**5:55:50**
